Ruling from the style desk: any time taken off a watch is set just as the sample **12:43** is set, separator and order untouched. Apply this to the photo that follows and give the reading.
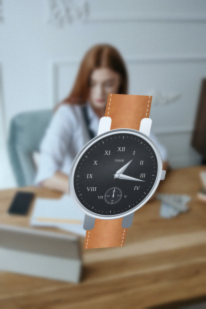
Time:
**1:17**
